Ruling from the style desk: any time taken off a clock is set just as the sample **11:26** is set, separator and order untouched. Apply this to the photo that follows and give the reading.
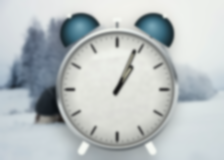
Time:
**1:04**
